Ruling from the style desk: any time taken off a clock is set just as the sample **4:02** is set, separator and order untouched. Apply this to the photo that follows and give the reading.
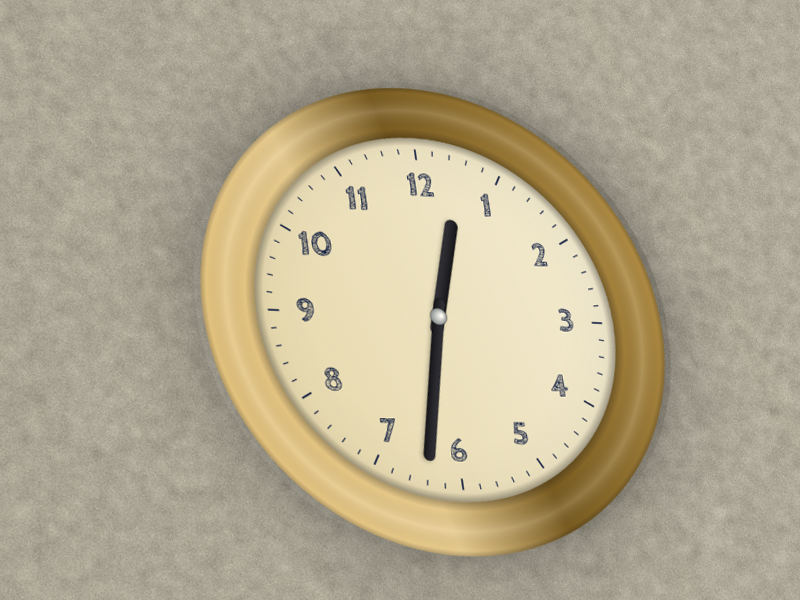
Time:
**12:32**
